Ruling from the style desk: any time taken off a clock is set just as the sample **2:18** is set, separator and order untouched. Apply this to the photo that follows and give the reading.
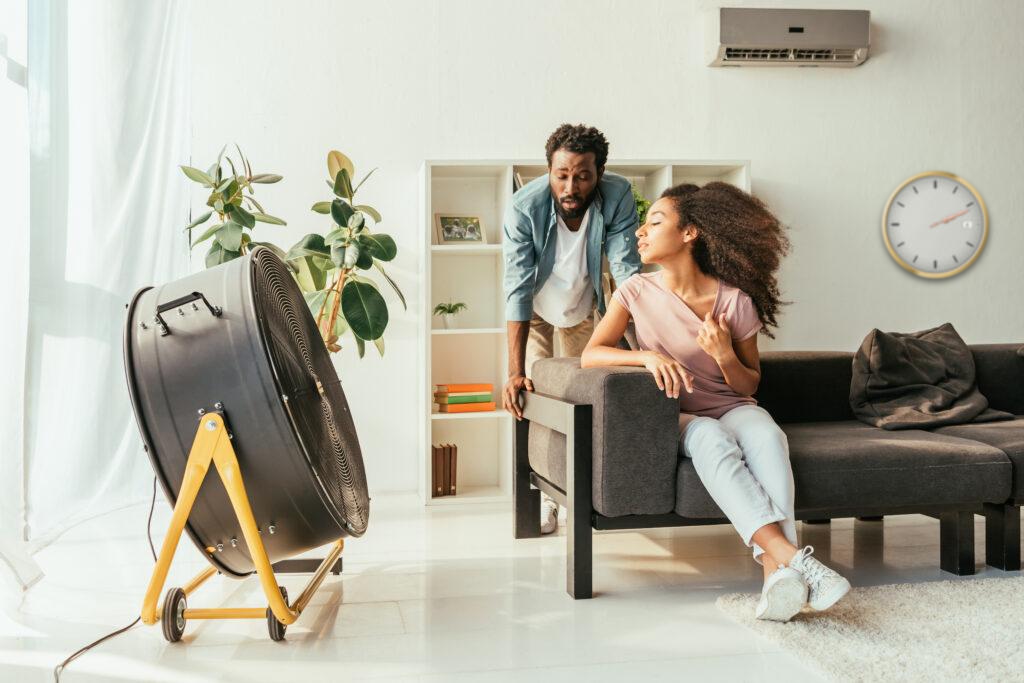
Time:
**2:11**
